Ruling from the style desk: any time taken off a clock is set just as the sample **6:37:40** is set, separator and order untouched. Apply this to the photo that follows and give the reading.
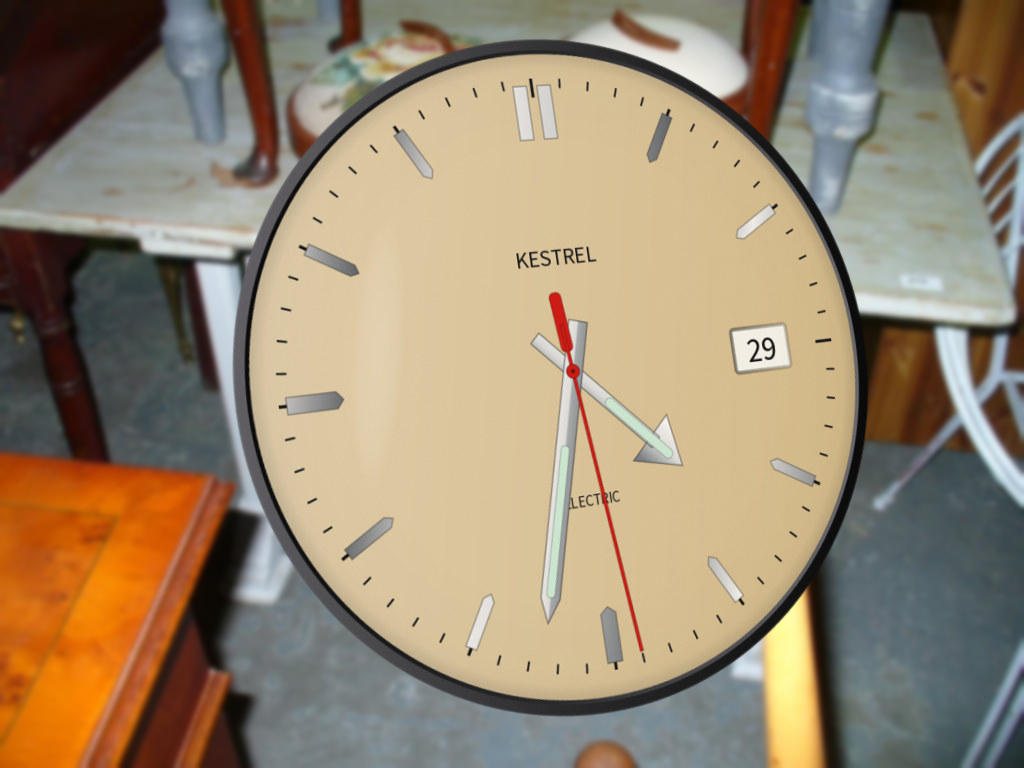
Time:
**4:32:29**
